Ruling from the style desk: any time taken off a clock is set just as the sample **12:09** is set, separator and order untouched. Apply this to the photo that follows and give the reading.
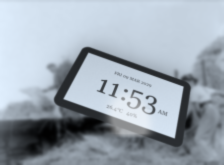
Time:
**11:53**
